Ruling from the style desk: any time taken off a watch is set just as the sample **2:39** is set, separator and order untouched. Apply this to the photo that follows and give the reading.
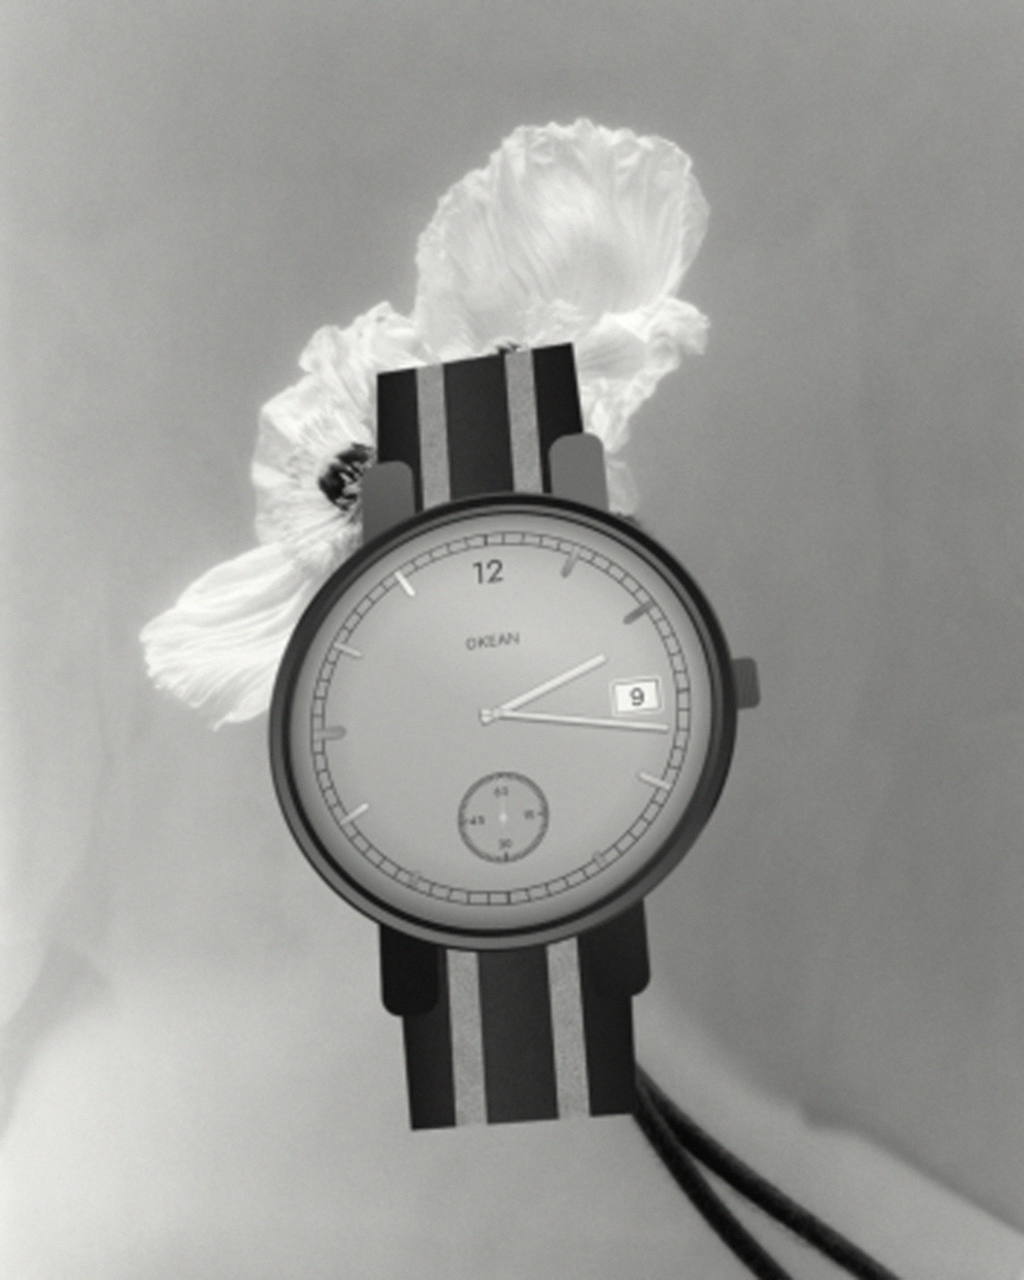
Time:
**2:17**
